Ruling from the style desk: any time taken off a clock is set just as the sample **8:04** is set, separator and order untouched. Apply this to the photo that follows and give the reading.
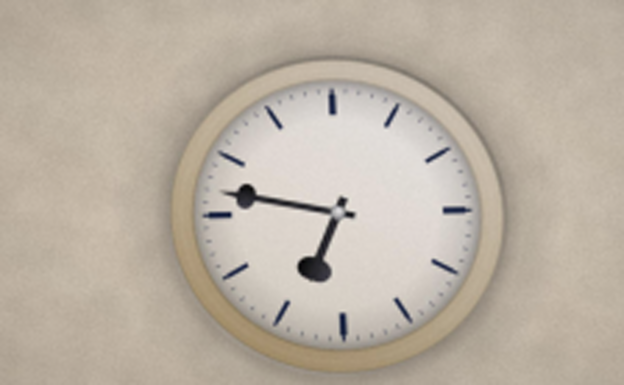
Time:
**6:47**
